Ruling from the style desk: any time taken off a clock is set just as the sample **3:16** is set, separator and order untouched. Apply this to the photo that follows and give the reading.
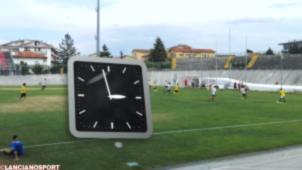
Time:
**2:58**
